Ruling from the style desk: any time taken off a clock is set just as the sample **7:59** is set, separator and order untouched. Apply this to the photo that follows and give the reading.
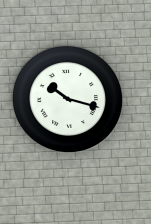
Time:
**10:18**
